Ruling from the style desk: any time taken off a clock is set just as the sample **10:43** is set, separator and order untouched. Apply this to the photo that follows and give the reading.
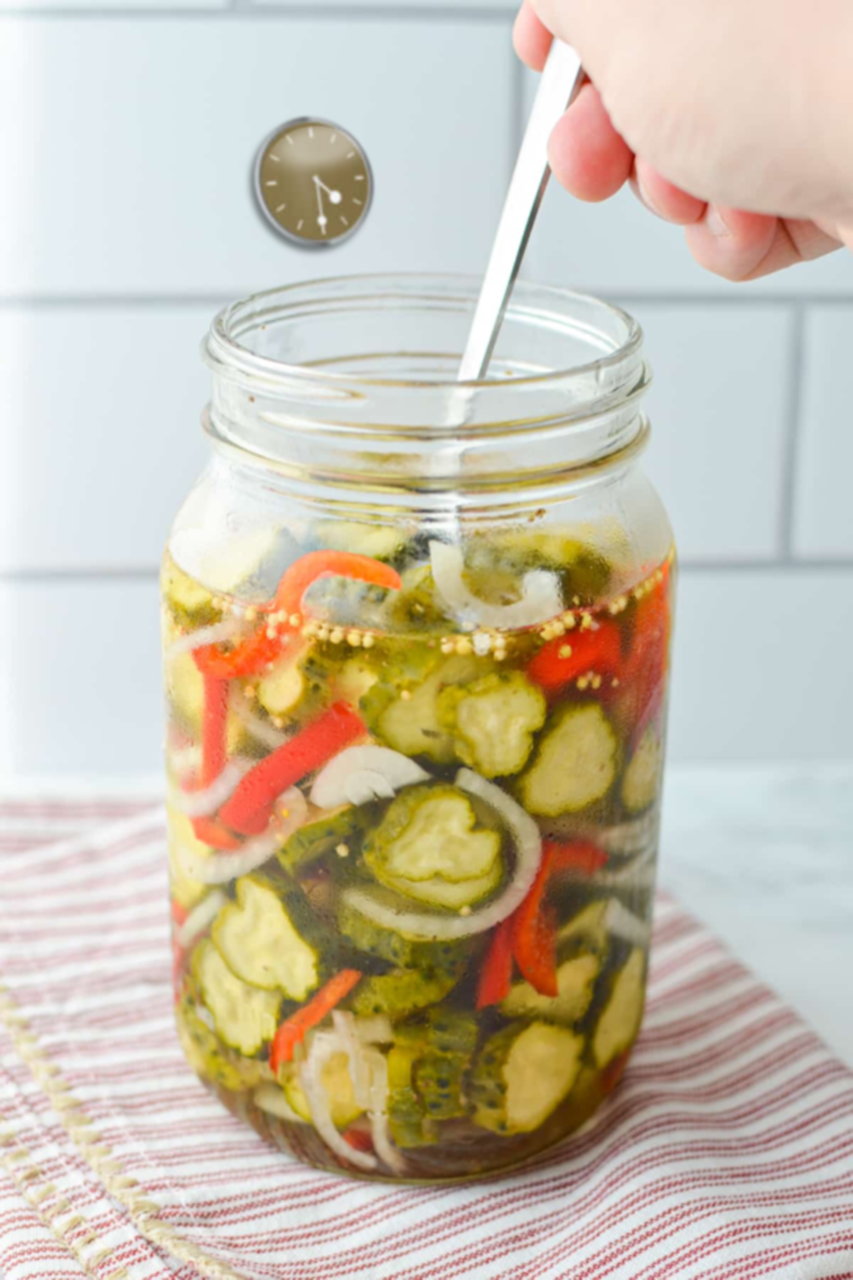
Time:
**4:30**
